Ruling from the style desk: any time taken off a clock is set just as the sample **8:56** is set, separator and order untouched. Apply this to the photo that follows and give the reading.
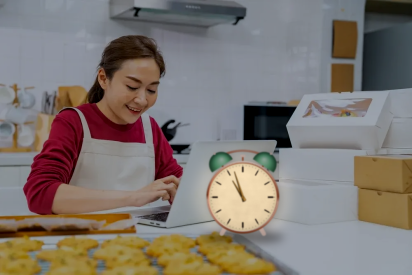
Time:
**10:57**
